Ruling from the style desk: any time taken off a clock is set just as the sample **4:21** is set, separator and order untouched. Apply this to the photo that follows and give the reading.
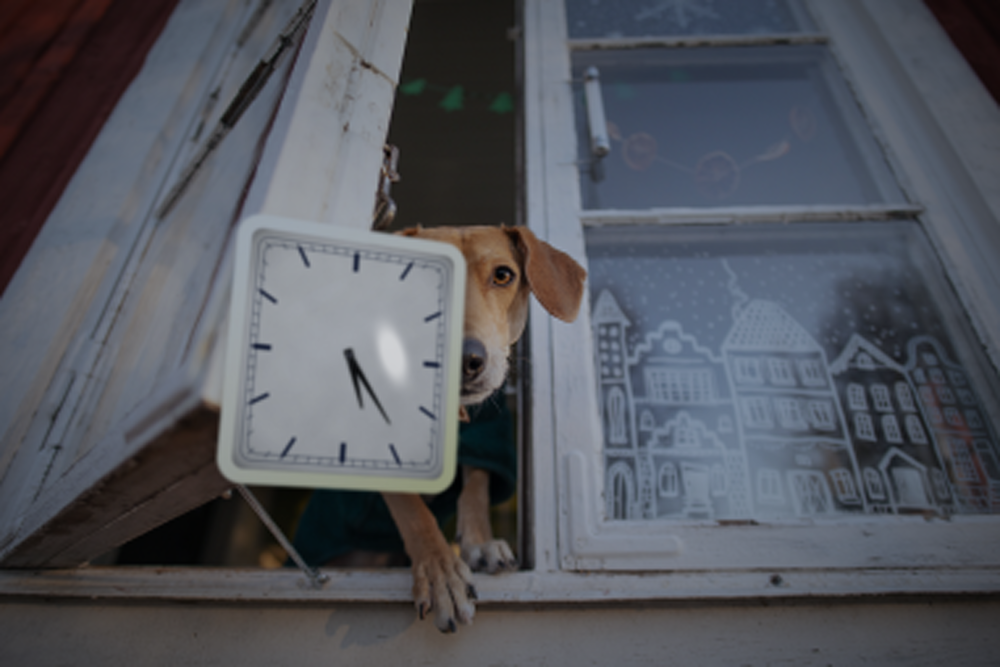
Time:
**5:24**
